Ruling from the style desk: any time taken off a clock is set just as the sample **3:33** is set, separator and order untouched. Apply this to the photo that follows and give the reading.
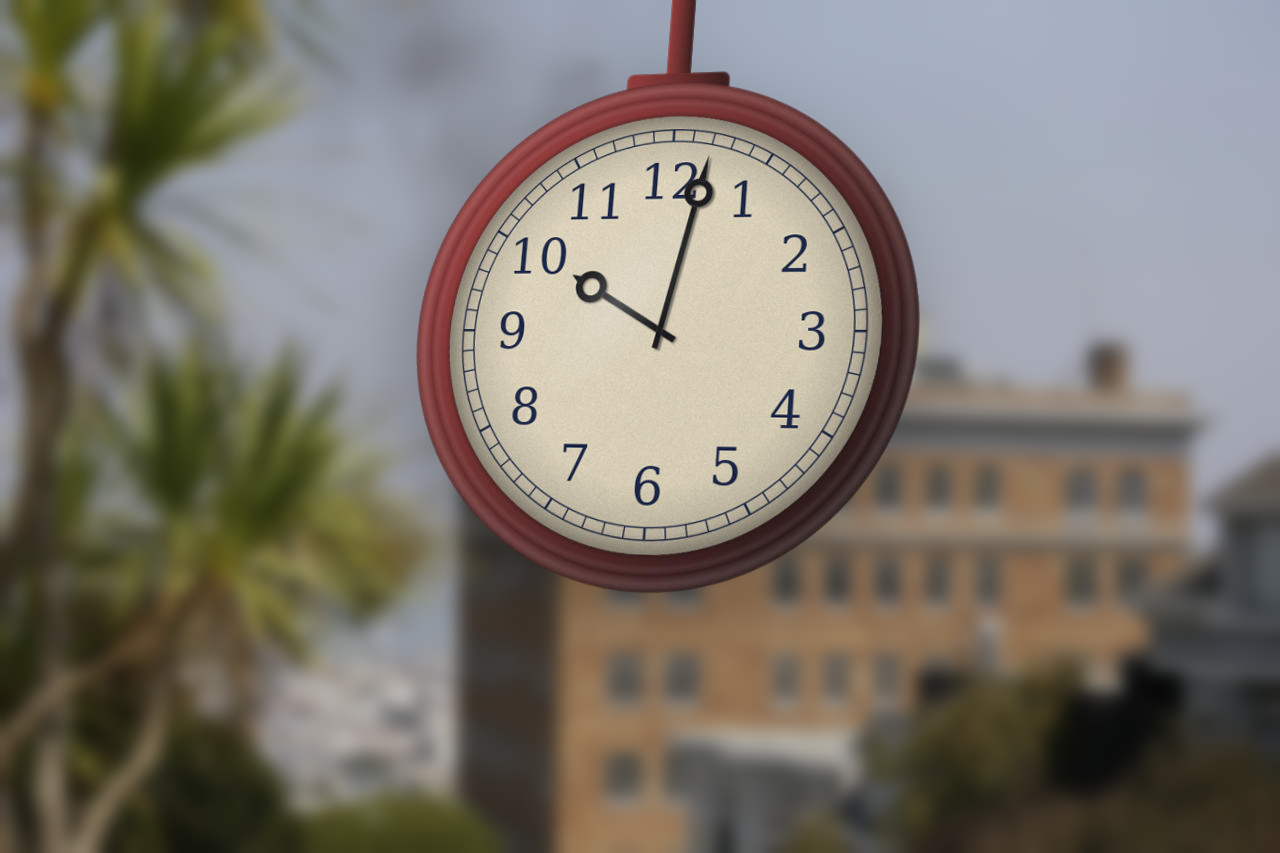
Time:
**10:02**
